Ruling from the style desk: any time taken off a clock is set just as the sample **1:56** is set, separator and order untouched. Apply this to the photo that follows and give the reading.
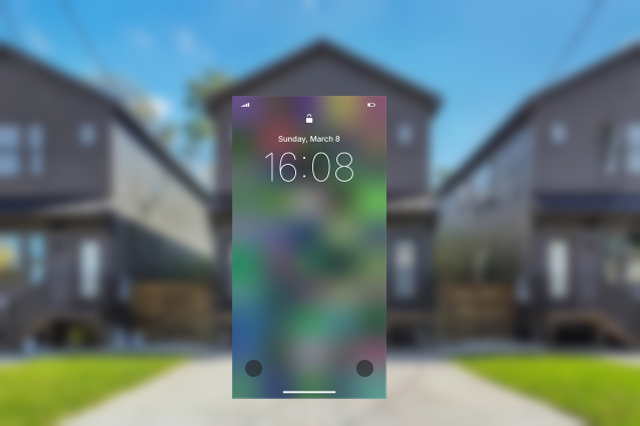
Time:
**16:08**
